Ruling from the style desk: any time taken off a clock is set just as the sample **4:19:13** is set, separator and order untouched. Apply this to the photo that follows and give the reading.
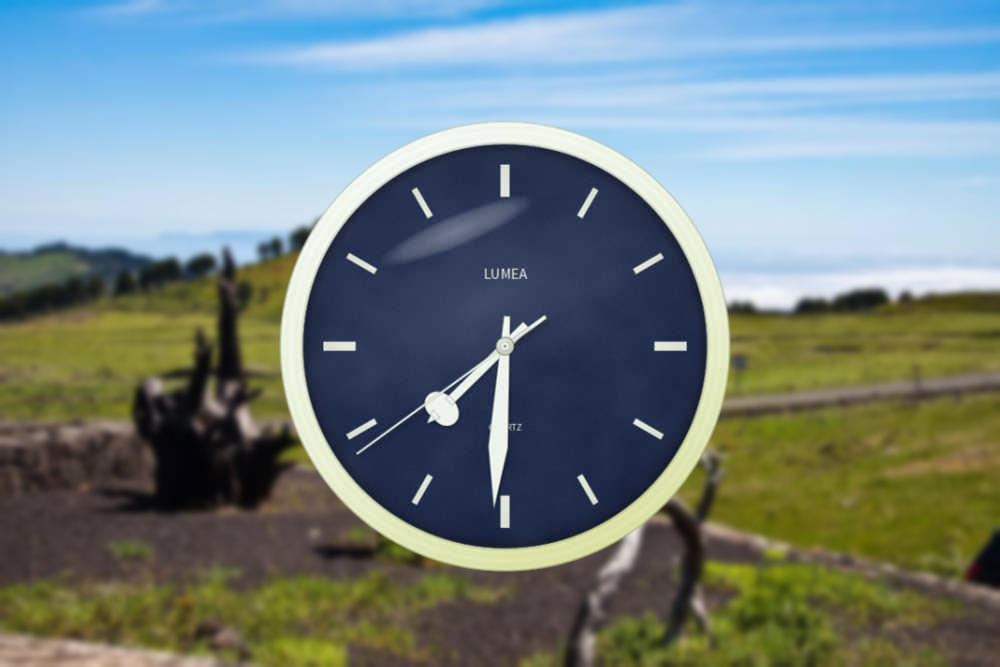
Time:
**7:30:39**
